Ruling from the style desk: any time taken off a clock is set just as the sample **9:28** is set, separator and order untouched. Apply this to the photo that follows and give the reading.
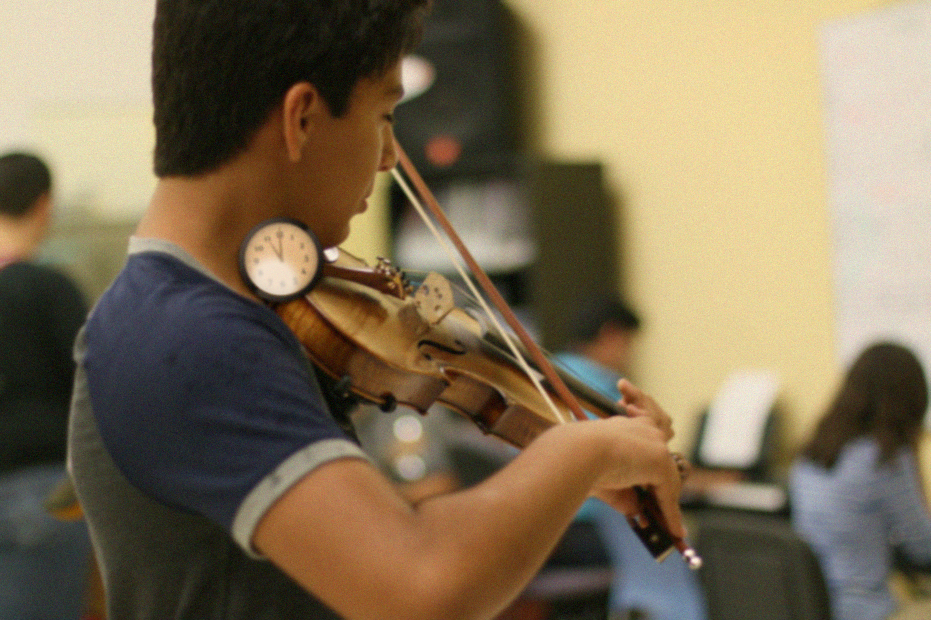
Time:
**11:00**
